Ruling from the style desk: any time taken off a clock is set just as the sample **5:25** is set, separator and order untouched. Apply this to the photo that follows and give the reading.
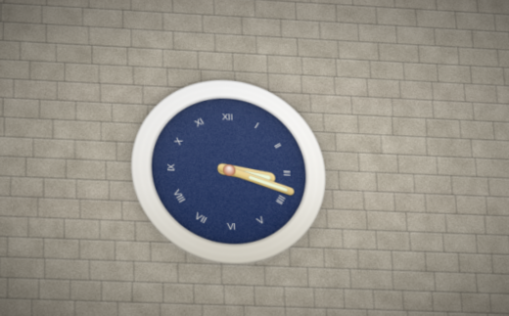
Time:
**3:18**
